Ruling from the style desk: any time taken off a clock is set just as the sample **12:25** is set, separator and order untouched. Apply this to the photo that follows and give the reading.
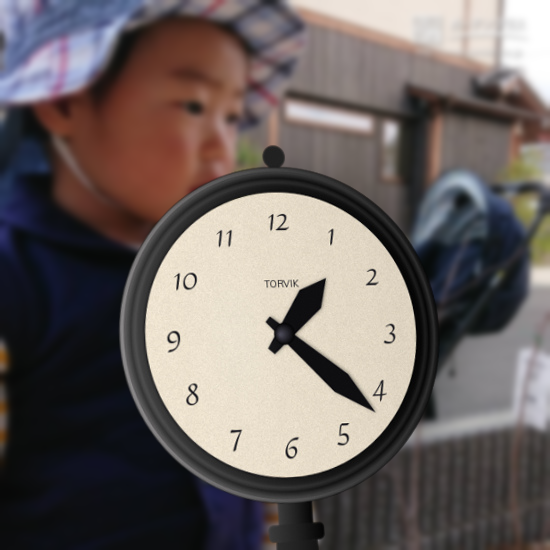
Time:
**1:22**
